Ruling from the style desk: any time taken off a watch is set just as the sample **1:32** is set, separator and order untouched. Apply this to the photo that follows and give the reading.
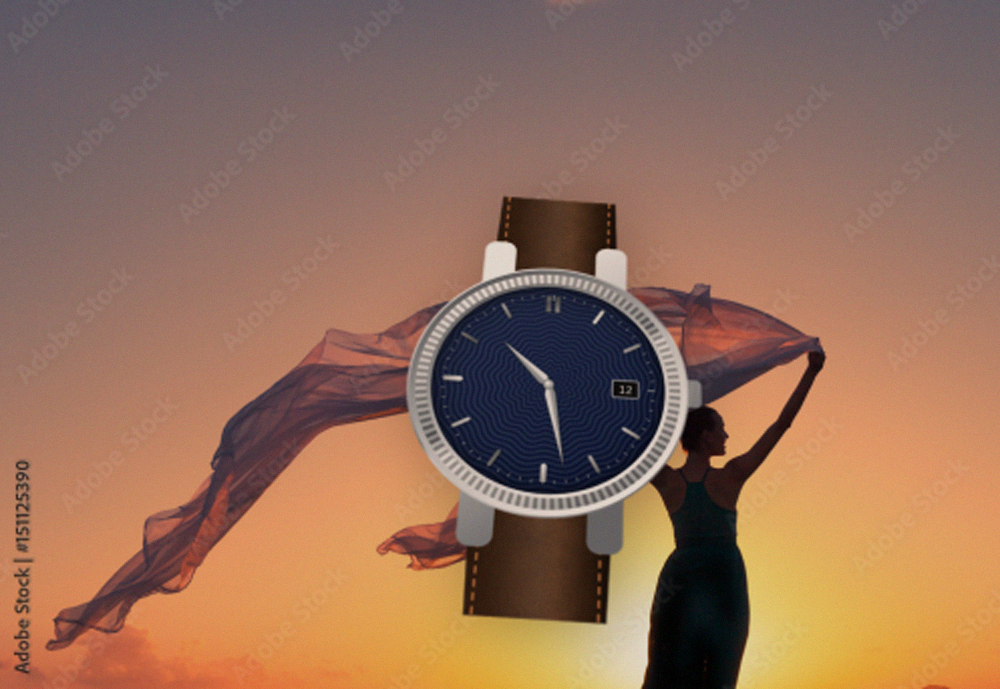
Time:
**10:28**
